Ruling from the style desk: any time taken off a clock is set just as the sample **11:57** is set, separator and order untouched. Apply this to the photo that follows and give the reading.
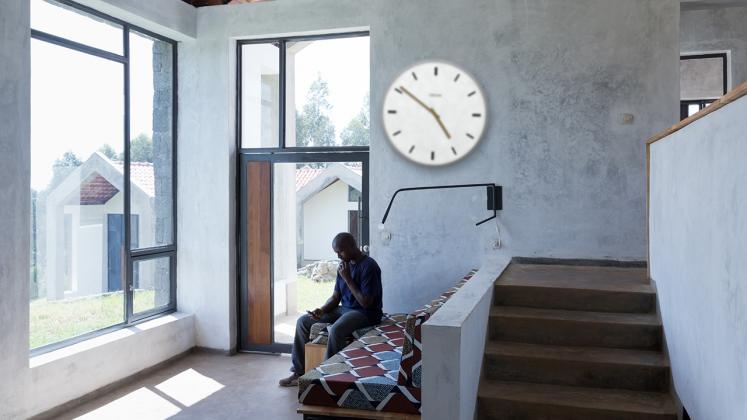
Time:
**4:51**
